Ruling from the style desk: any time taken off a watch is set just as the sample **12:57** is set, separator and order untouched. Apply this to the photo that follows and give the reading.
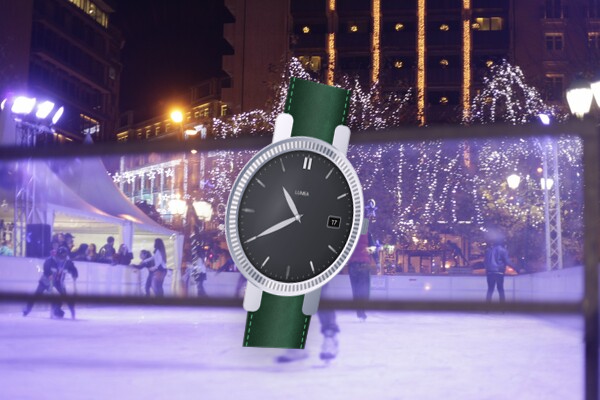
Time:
**10:40**
